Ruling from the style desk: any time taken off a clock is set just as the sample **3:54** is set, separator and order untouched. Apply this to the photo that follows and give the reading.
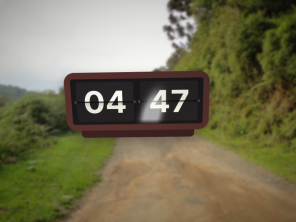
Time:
**4:47**
